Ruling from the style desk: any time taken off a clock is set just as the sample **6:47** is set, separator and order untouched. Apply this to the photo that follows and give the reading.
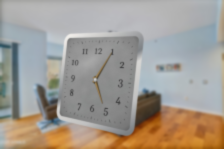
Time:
**5:05**
